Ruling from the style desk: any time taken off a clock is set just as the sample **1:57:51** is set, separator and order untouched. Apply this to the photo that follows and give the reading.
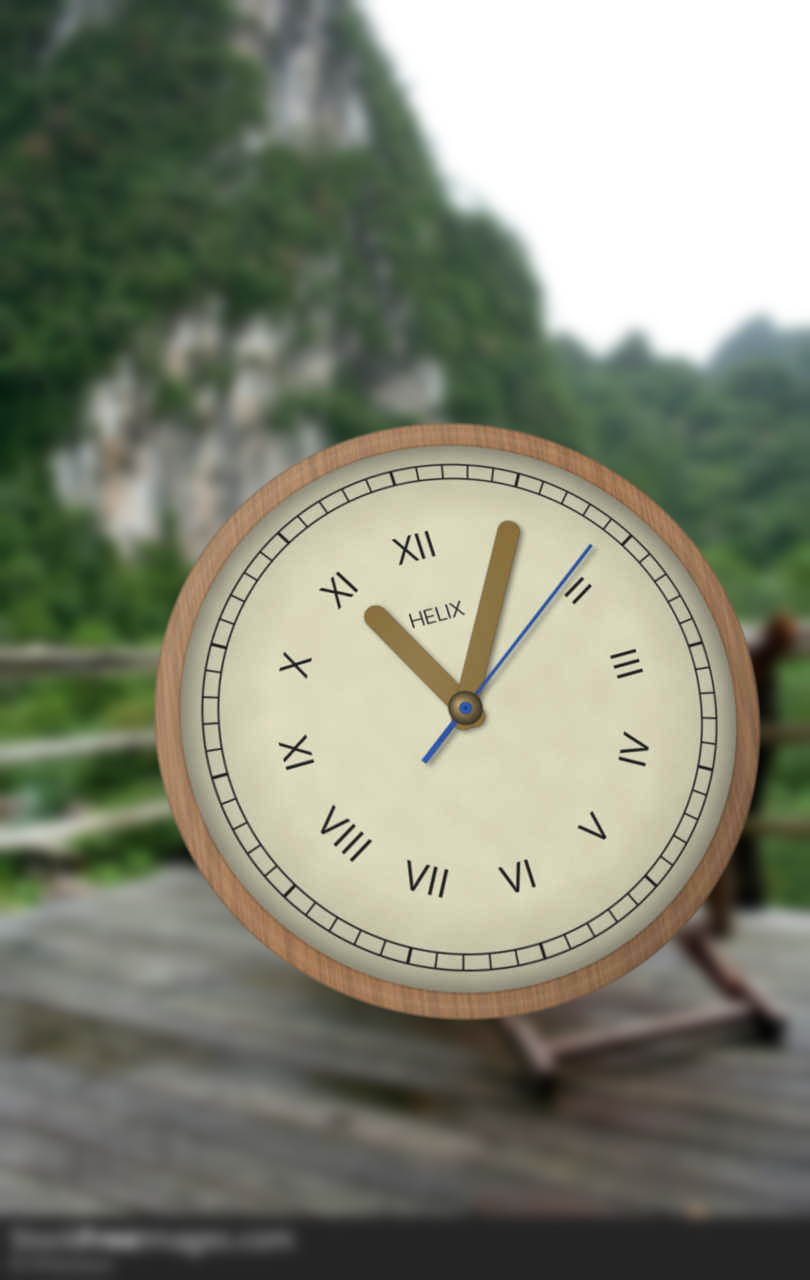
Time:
**11:05:09**
